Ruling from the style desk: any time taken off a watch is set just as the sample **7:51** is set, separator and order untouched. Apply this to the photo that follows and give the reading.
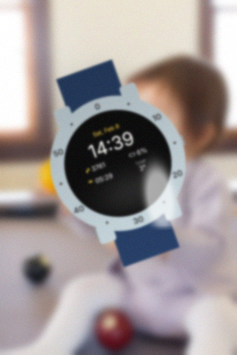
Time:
**14:39**
